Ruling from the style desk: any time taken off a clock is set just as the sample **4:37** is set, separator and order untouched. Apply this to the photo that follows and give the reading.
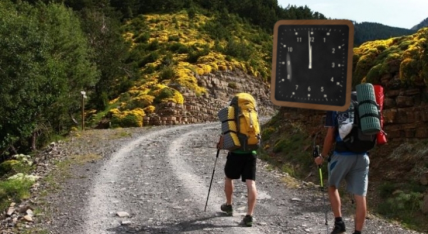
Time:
**11:59**
